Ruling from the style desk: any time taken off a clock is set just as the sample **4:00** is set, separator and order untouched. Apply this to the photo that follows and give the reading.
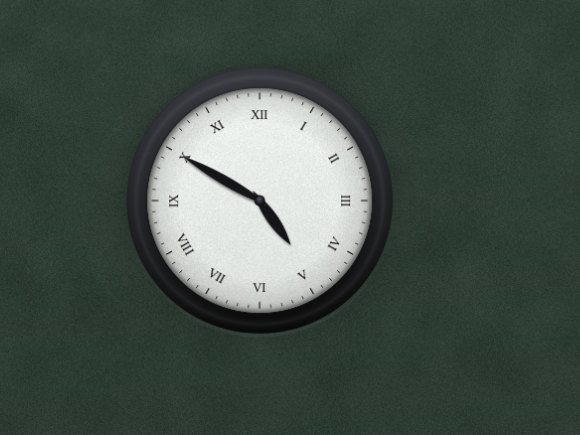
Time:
**4:50**
